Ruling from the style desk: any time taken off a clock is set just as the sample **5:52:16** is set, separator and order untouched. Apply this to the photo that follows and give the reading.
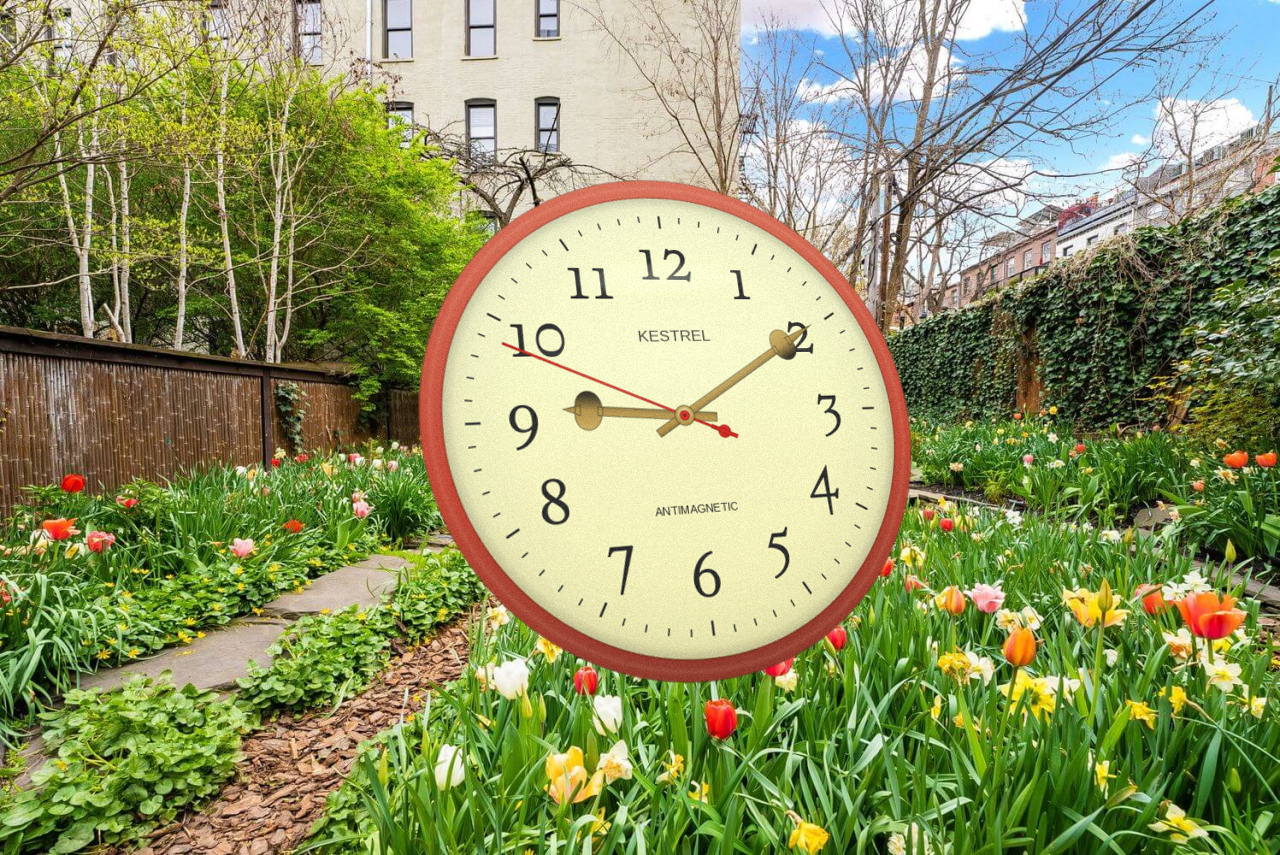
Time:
**9:09:49**
